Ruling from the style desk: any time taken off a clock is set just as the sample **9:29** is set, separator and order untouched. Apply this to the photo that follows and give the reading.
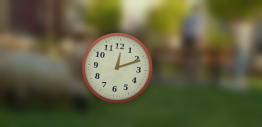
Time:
**12:11**
